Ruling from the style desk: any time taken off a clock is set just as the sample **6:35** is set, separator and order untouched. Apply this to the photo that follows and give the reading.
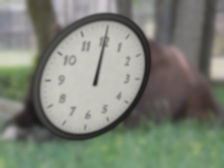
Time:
**12:00**
